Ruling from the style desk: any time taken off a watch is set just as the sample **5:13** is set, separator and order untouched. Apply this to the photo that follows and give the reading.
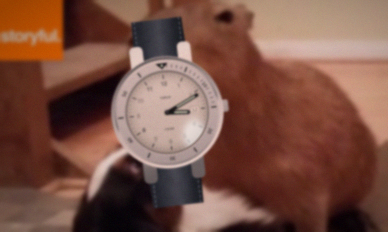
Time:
**3:11**
